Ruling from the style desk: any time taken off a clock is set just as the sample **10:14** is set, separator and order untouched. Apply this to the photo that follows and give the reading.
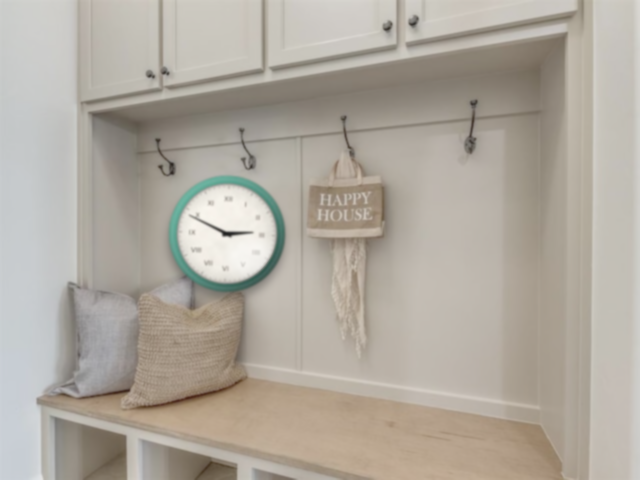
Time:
**2:49**
